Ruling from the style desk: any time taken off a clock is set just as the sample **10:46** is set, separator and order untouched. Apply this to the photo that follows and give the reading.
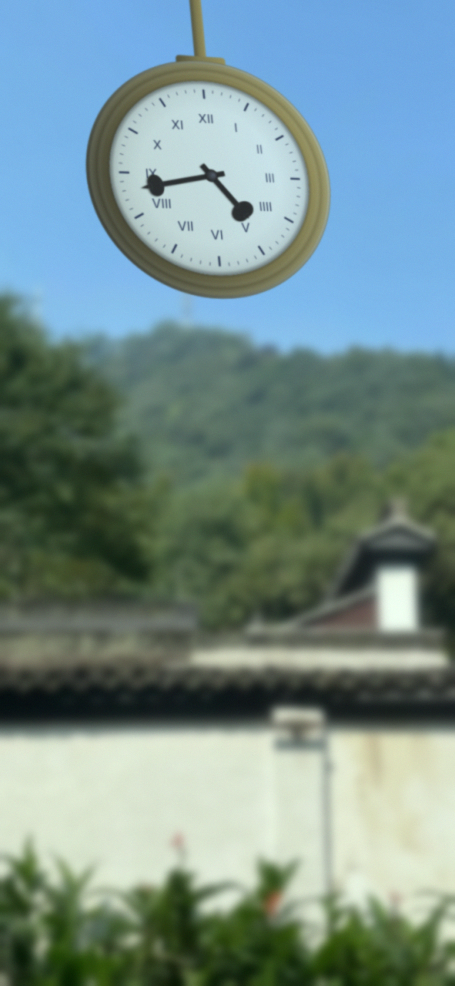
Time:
**4:43**
